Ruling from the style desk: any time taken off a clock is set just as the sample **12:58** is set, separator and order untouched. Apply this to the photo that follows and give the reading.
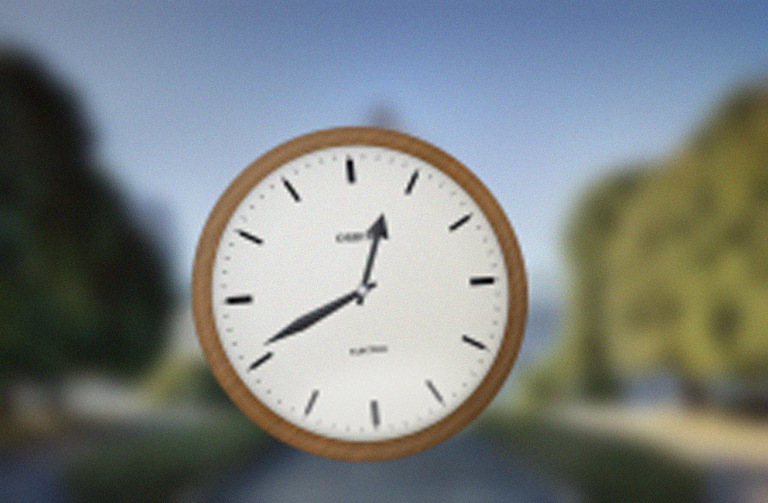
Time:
**12:41**
